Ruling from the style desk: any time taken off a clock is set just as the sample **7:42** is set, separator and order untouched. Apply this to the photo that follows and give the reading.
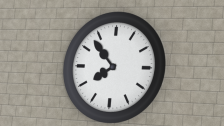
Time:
**7:53**
